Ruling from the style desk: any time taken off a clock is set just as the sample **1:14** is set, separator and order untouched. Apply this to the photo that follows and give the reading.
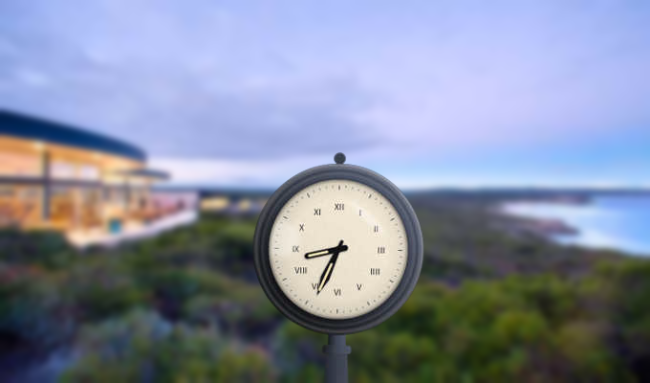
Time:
**8:34**
